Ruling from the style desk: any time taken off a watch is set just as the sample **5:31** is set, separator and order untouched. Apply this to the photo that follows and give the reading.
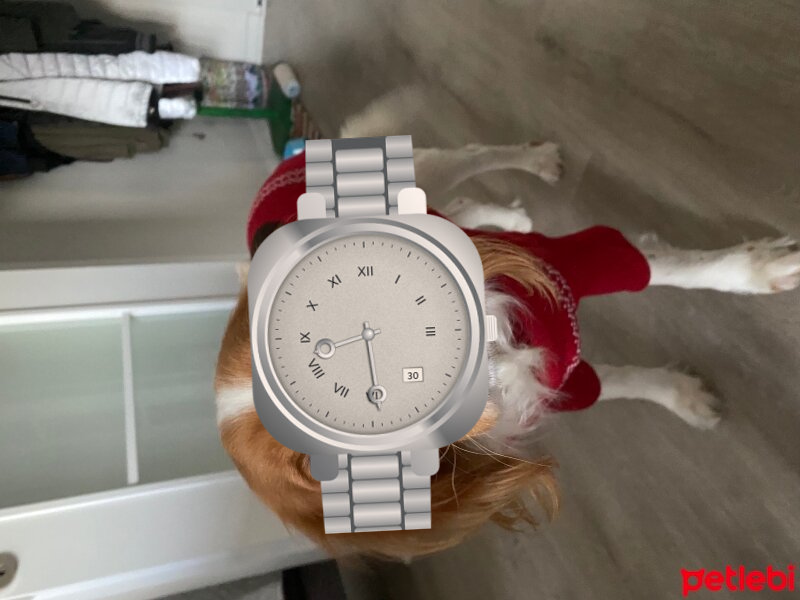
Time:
**8:29**
